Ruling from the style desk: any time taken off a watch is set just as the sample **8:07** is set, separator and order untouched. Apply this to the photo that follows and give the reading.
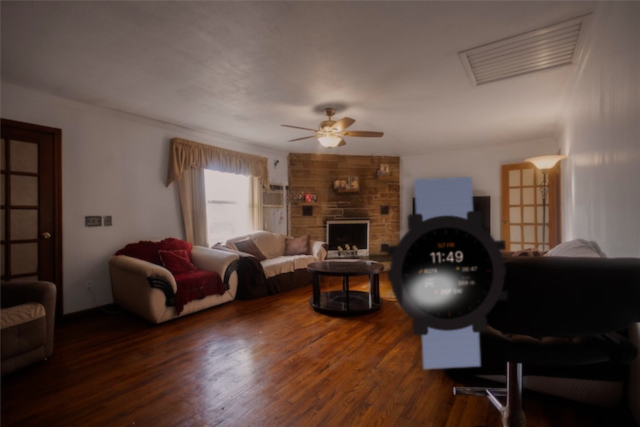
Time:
**11:49**
